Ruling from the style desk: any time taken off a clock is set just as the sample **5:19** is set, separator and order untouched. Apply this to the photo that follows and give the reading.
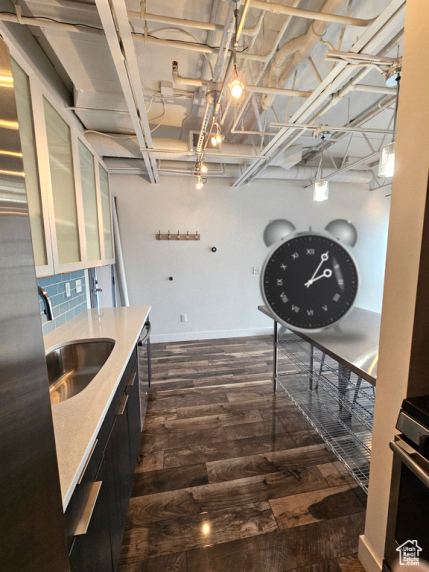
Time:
**2:05**
